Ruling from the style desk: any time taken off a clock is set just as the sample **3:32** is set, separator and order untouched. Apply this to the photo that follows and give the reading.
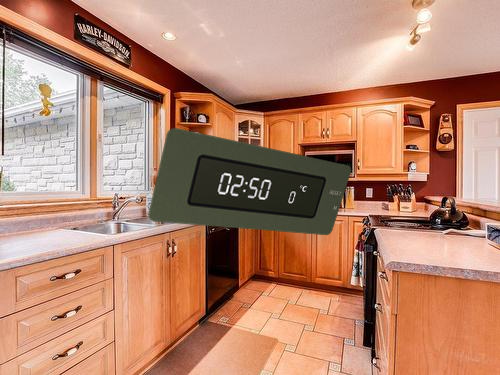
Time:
**2:50**
